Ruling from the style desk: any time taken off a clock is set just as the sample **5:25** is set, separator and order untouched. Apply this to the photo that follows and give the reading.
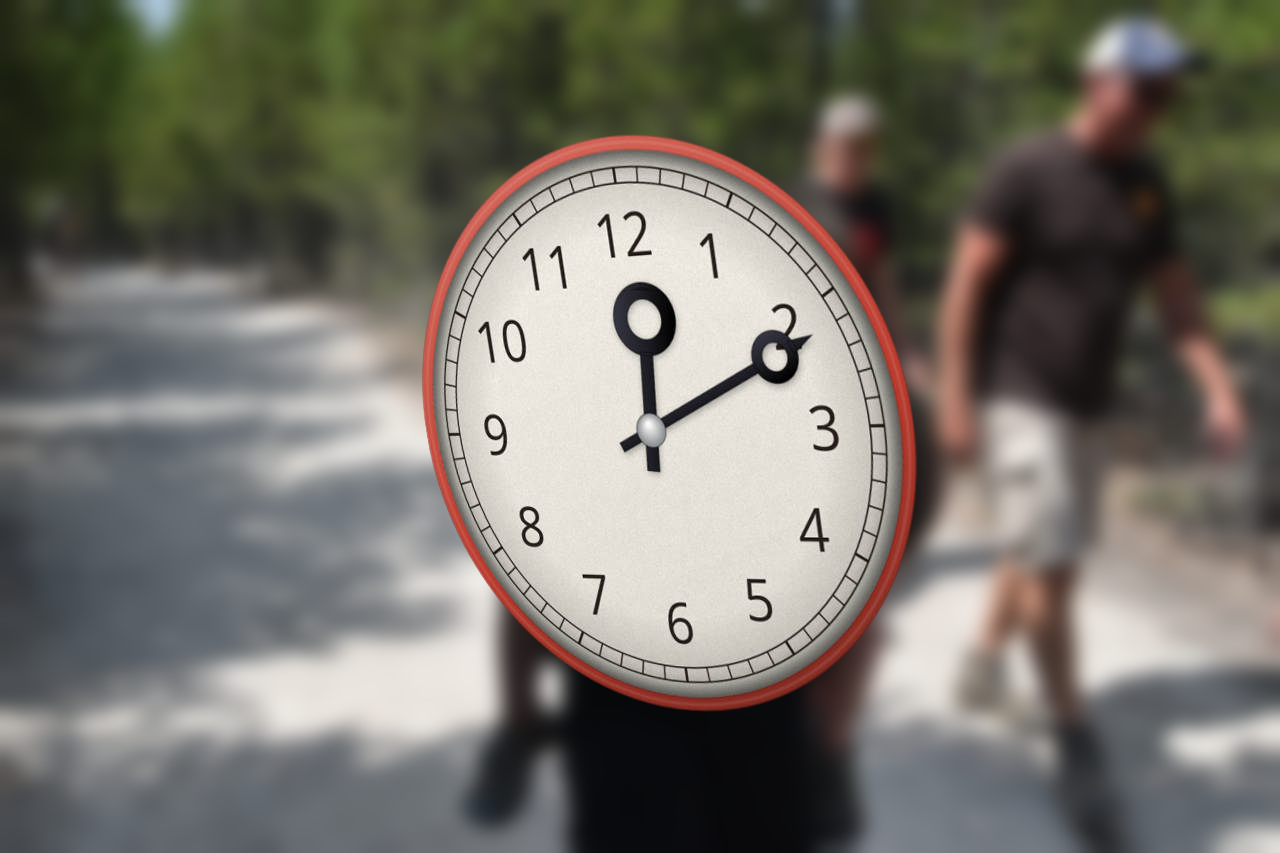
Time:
**12:11**
